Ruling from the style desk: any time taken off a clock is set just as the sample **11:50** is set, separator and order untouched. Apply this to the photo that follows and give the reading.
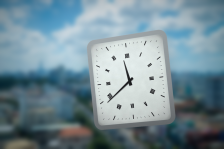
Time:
**11:39**
